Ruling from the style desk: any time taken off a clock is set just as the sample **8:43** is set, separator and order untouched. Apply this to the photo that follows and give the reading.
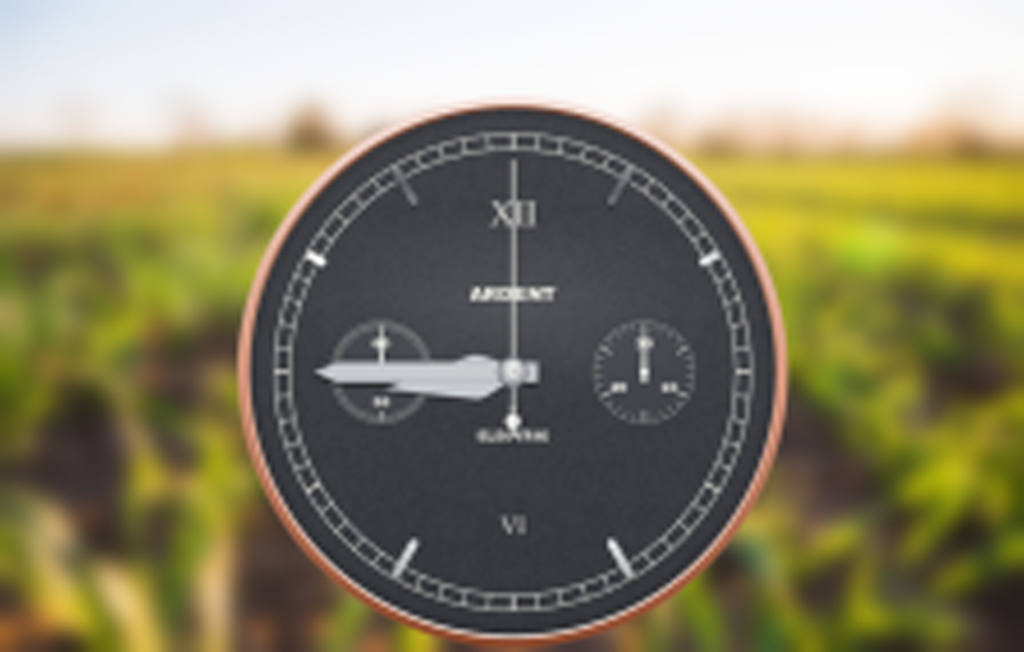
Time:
**8:45**
